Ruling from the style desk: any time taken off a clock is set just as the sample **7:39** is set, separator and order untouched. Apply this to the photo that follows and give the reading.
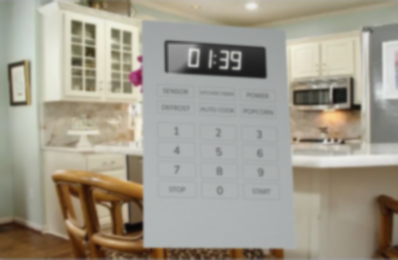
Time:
**1:39**
